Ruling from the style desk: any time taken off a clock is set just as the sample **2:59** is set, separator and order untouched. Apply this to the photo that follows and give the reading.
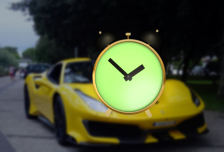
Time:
**1:52**
